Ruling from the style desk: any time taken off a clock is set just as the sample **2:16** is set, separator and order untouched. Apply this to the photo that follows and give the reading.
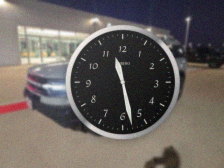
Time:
**11:28**
